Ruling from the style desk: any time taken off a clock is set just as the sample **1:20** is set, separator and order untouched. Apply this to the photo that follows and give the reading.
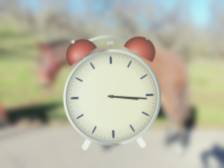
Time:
**3:16**
